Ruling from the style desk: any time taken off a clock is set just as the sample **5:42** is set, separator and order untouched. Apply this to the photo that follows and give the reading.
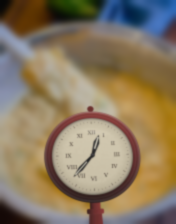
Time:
**12:37**
